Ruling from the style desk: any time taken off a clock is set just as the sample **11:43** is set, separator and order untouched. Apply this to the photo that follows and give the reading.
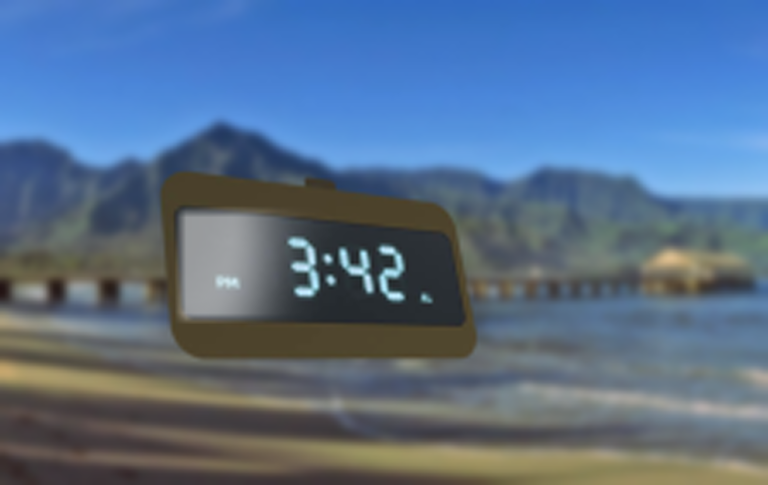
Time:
**3:42**
